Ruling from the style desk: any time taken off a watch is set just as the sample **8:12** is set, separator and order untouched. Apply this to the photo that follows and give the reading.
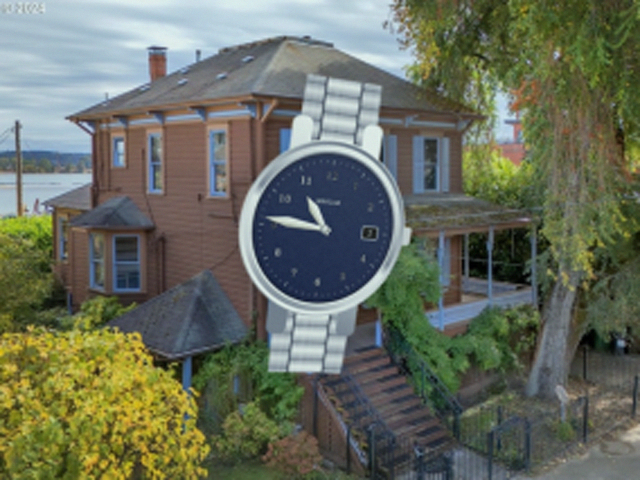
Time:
**10:46**
